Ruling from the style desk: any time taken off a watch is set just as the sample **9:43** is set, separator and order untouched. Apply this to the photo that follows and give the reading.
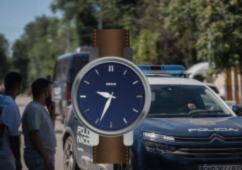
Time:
**9:34**
